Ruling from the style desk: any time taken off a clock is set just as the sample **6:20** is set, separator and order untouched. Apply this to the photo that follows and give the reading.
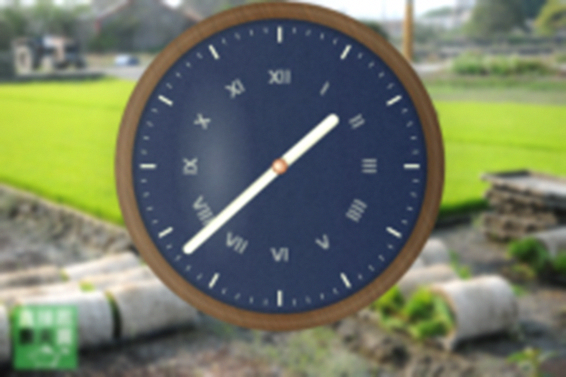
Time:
**1:38**
